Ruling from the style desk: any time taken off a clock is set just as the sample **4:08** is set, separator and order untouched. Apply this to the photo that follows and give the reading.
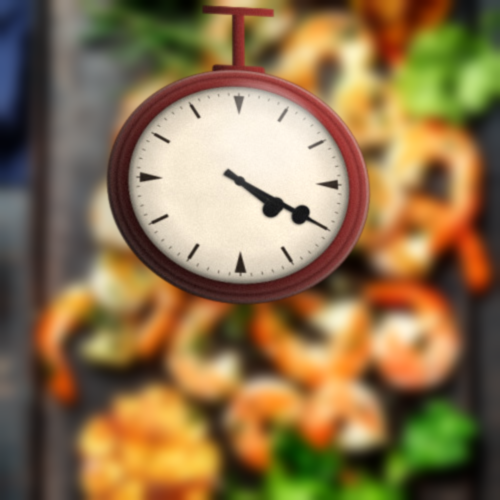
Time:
**4:20**
